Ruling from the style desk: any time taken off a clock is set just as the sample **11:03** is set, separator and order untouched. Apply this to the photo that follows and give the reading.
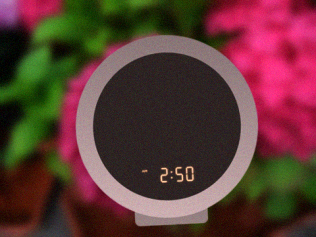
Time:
**2:50**
